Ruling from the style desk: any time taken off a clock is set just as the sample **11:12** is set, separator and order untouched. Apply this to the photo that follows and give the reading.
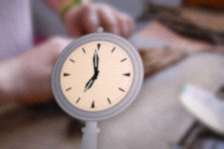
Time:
**6:59**
